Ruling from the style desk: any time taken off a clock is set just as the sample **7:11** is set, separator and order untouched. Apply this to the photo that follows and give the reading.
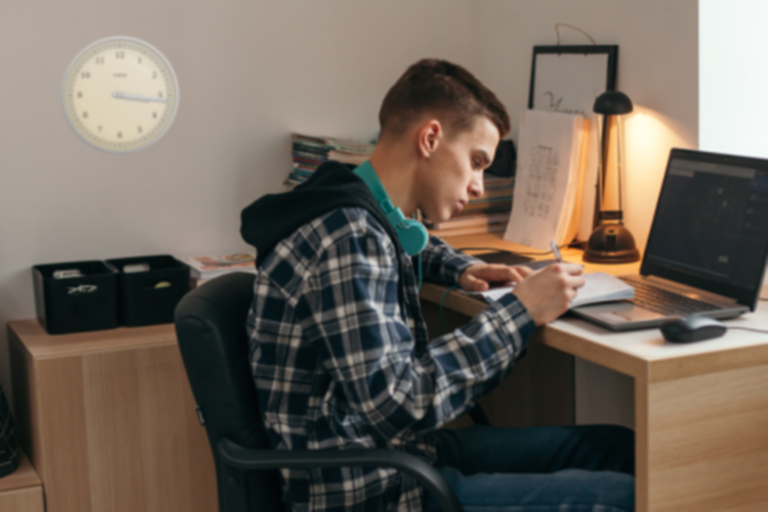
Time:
**3:16**
